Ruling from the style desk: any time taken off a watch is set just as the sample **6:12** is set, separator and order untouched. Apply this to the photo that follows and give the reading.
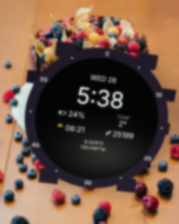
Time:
**5:38**
